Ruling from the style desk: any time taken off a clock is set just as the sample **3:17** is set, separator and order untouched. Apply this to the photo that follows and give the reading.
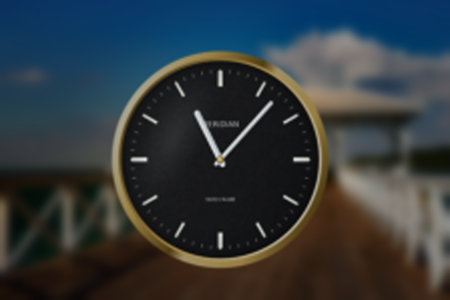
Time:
**11:07**
